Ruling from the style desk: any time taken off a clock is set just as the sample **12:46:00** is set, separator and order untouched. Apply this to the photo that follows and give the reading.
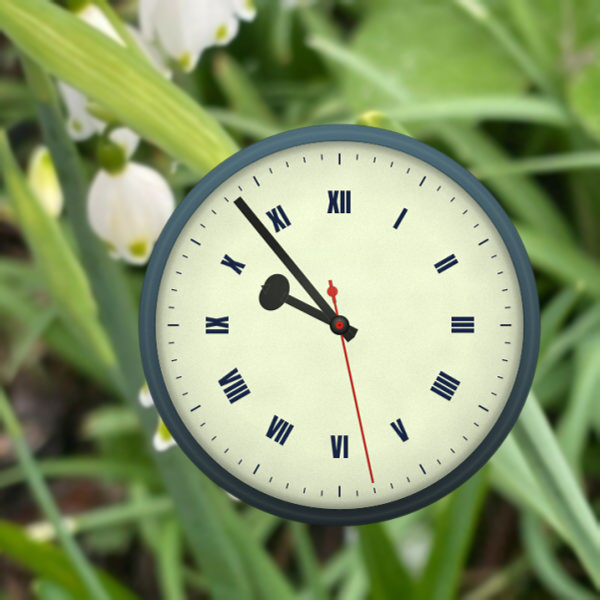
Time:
**9:53:28**
